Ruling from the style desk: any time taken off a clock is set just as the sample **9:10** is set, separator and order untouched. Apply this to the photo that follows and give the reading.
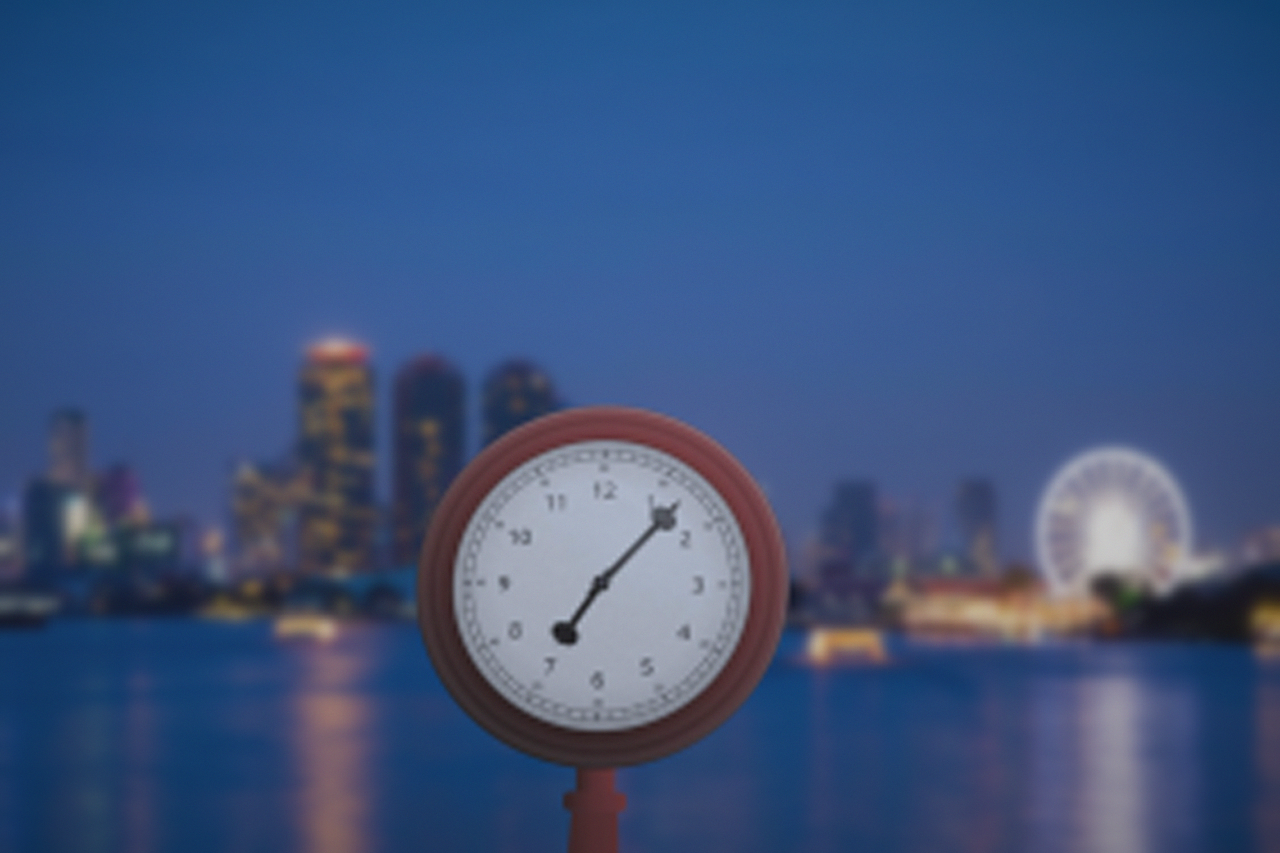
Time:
**7:07**
